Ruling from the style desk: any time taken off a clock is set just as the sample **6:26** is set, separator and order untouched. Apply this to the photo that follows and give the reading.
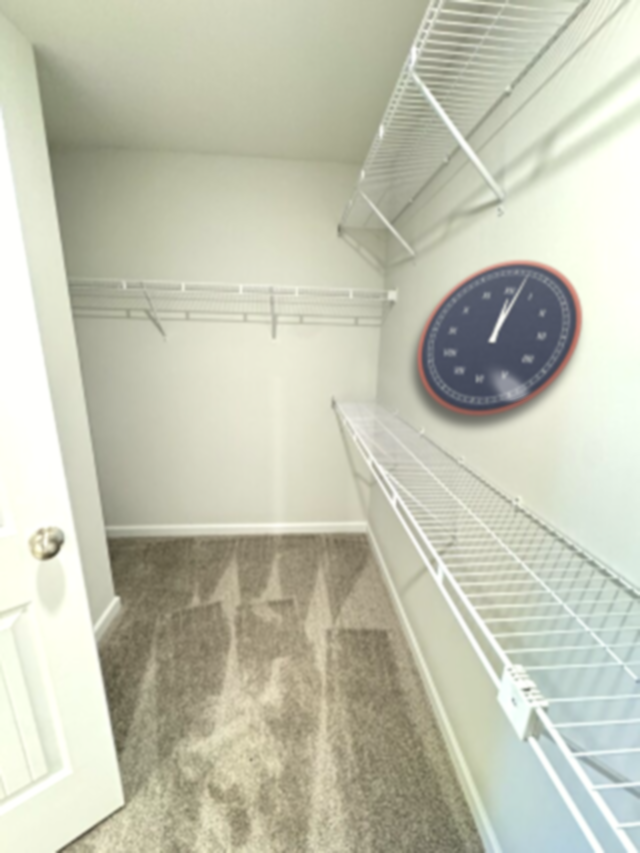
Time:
**12:02**
